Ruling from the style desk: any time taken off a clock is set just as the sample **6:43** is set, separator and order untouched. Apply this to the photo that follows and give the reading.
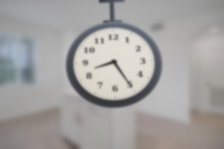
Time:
**8:25**
